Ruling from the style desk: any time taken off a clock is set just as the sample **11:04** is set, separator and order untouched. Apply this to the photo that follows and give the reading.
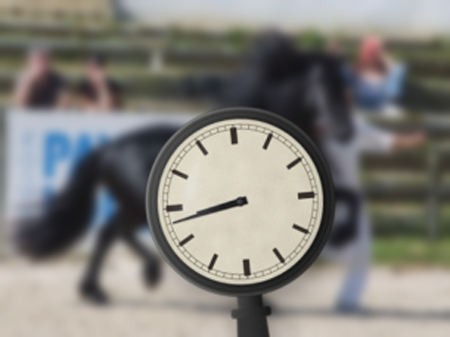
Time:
**8:43**
